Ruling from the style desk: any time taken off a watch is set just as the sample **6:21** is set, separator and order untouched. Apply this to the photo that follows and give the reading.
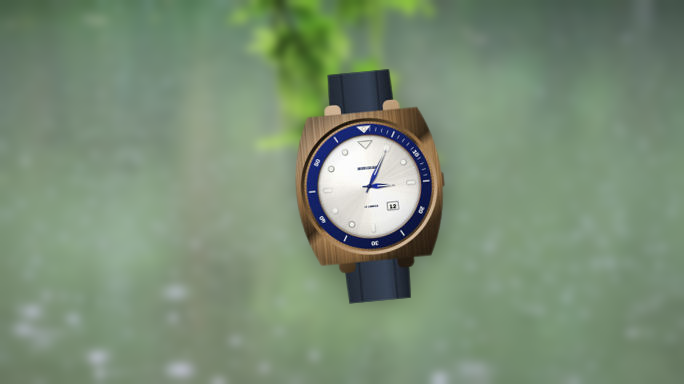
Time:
**3:05**
